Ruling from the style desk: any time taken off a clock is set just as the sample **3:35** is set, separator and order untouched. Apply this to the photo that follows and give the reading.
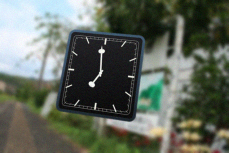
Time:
**6:59**
